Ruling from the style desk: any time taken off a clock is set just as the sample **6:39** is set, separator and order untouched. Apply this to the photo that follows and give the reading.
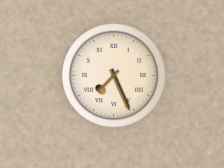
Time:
**7:26**
